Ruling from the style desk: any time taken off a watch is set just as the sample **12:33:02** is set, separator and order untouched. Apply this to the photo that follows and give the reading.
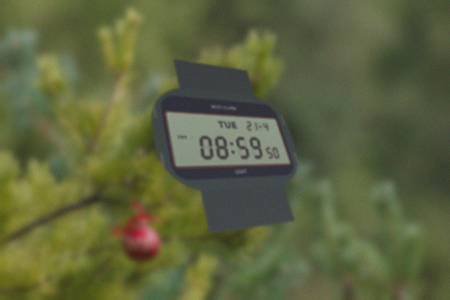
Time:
**8:59:50**
